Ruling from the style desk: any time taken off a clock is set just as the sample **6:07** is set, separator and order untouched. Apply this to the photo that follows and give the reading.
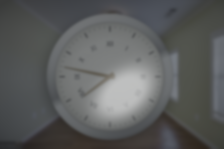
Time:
**7:47**
